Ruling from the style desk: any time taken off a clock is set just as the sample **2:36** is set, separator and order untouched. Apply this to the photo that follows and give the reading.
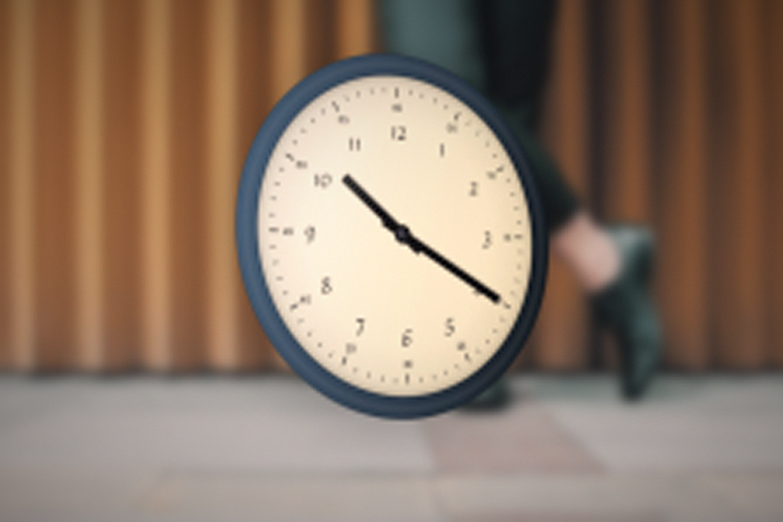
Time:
**10:20**
